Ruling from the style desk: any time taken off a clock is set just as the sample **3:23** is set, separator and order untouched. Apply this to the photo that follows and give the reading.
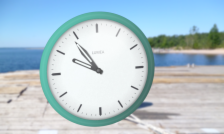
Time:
**9:54**
